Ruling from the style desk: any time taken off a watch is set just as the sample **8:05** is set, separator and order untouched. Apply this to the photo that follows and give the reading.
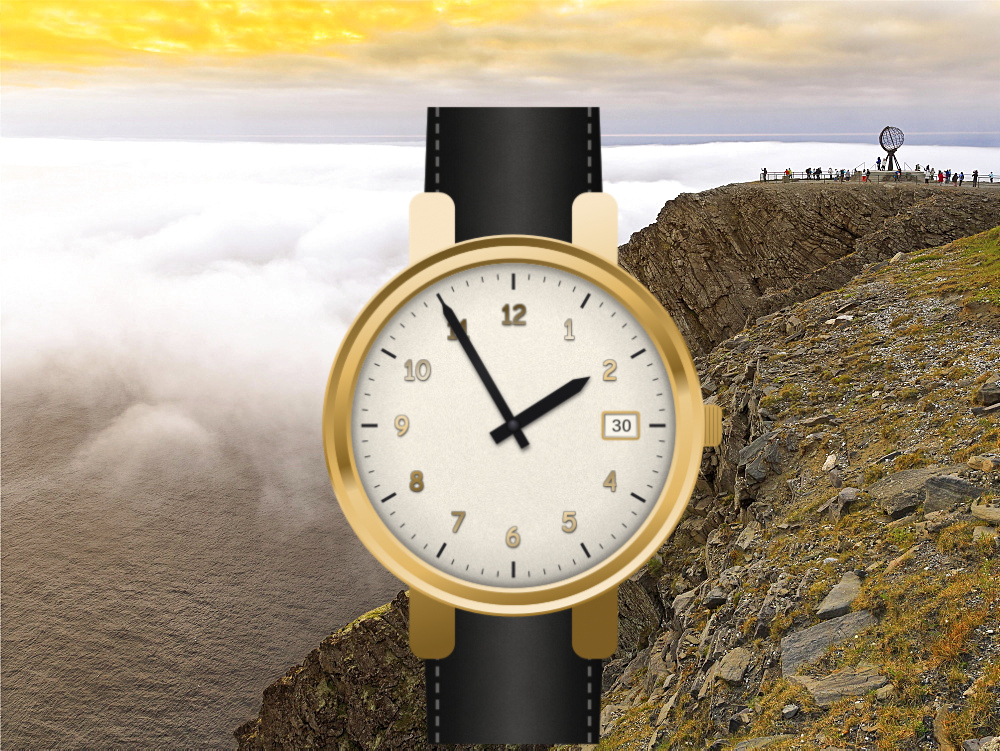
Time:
**1:55**
